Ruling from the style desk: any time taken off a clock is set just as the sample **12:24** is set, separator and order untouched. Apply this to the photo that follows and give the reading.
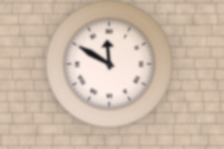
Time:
**11:50**
